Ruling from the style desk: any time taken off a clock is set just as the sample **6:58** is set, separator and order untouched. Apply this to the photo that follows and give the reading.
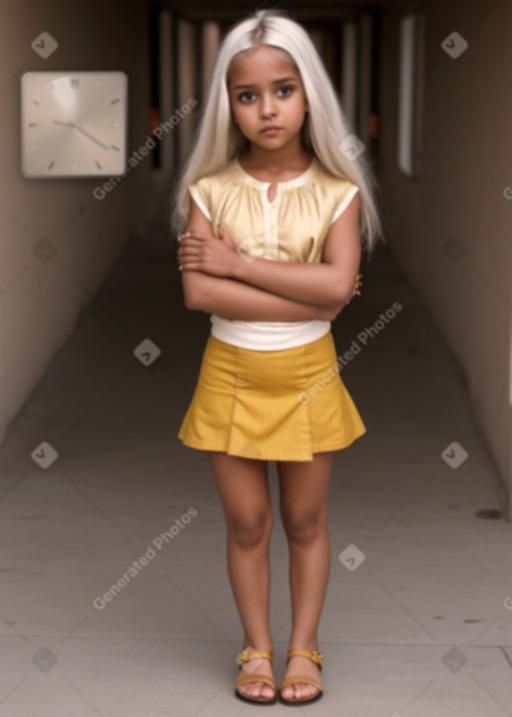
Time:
**9:21**
